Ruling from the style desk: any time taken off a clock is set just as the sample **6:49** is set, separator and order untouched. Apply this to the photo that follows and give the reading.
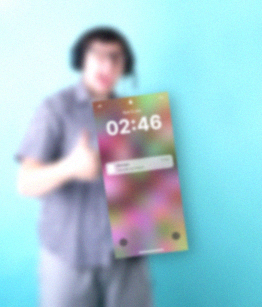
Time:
**2:46**
